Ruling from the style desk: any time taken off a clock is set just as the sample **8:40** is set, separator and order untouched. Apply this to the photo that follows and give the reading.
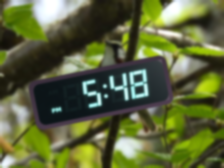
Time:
**5:48**
